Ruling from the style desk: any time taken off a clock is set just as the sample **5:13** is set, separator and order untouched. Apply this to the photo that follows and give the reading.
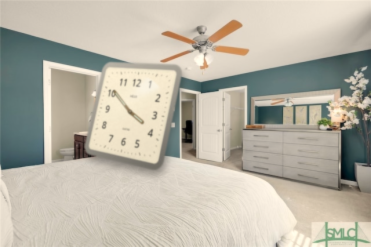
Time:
**3:51**
